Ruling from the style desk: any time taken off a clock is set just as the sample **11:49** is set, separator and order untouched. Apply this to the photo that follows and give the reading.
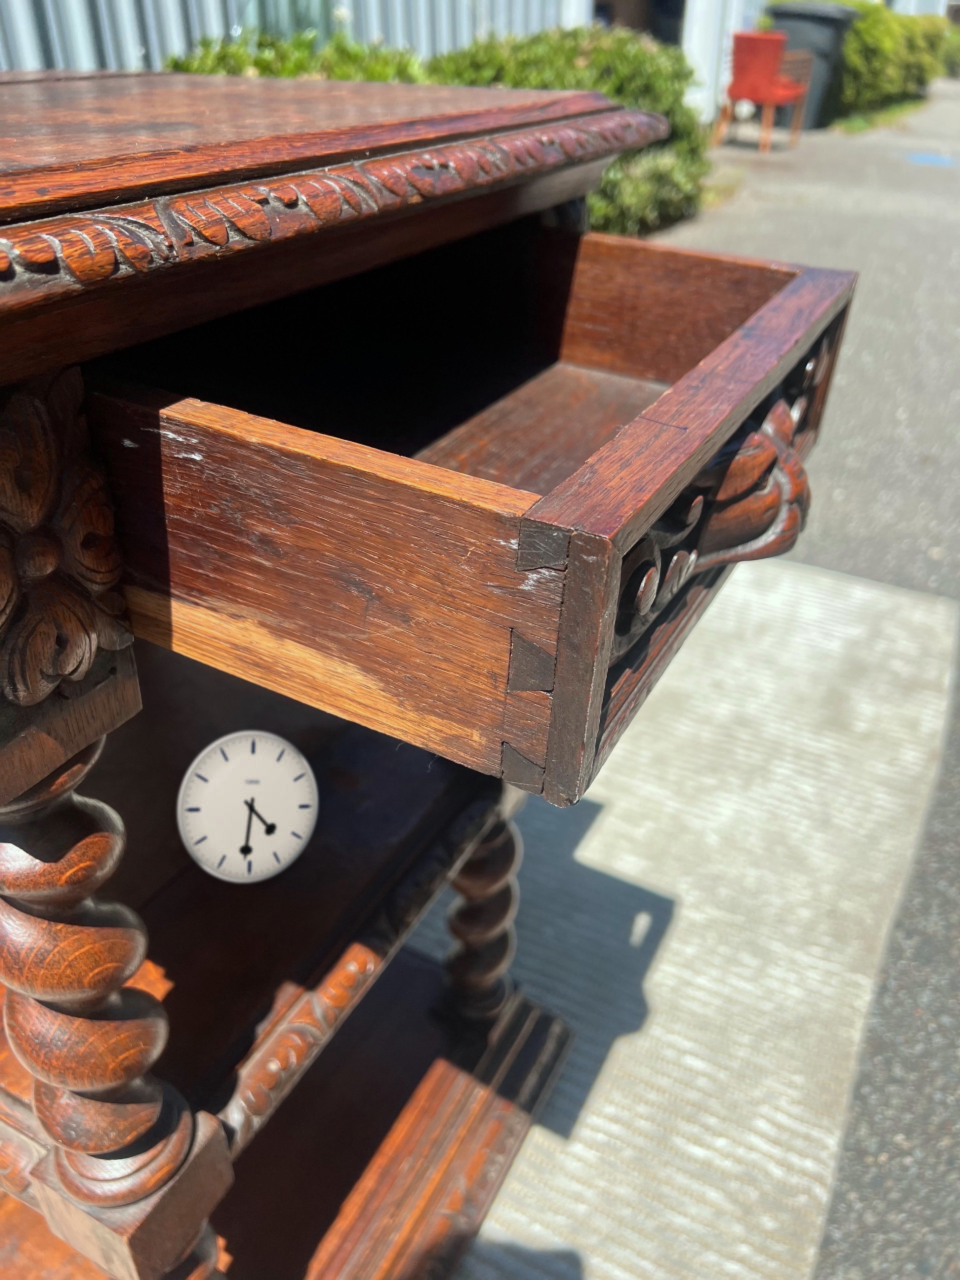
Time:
**4:31**
